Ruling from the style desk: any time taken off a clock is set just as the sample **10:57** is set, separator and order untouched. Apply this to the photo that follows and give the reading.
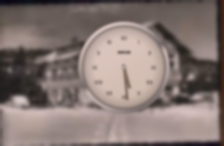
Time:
**5:29**
